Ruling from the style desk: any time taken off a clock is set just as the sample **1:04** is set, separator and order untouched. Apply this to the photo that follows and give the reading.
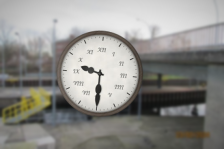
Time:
**9:30**
